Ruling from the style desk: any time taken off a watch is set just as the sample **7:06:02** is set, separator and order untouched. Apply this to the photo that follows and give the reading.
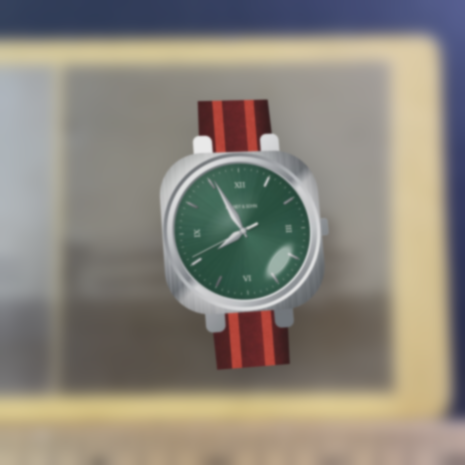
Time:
**7:55:41**
